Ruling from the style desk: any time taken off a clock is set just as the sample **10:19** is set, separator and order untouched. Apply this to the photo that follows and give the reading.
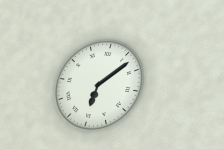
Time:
**6:07**
